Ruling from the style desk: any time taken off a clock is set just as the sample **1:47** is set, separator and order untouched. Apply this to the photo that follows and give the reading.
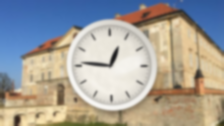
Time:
**12:46**
